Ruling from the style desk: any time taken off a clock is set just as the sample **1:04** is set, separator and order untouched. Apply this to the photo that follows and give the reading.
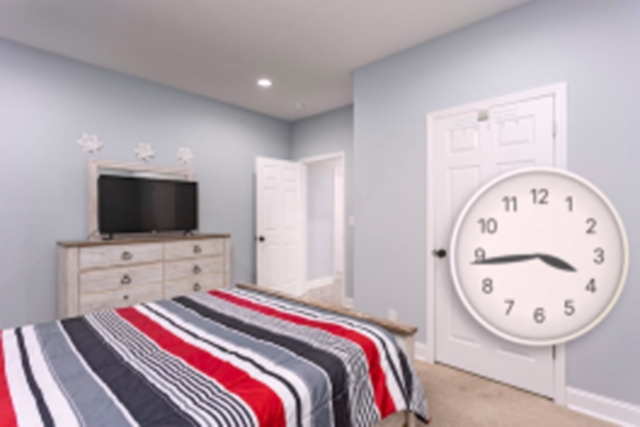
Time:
**3:44**
